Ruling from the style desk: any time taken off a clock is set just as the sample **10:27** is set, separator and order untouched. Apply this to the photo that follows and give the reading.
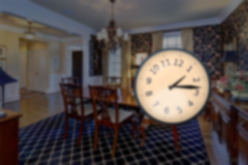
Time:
**1:13**
